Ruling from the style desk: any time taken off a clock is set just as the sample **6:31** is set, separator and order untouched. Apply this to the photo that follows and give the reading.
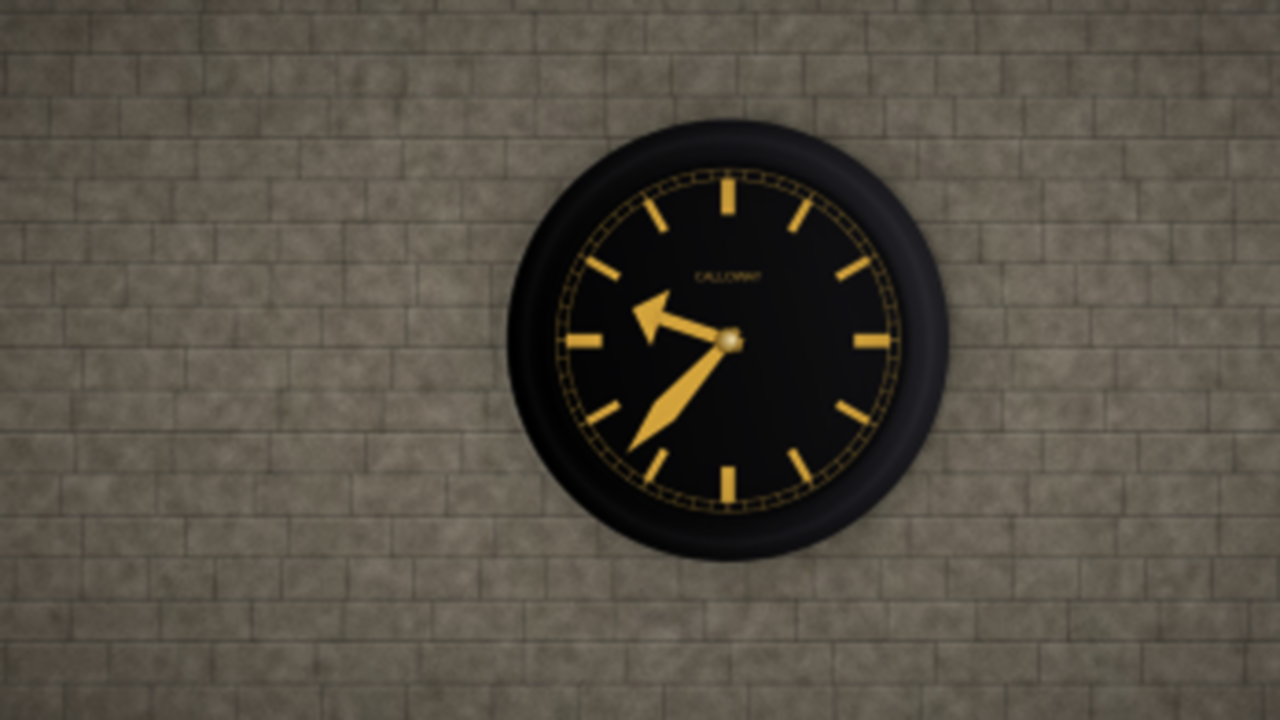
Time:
**9:37**
